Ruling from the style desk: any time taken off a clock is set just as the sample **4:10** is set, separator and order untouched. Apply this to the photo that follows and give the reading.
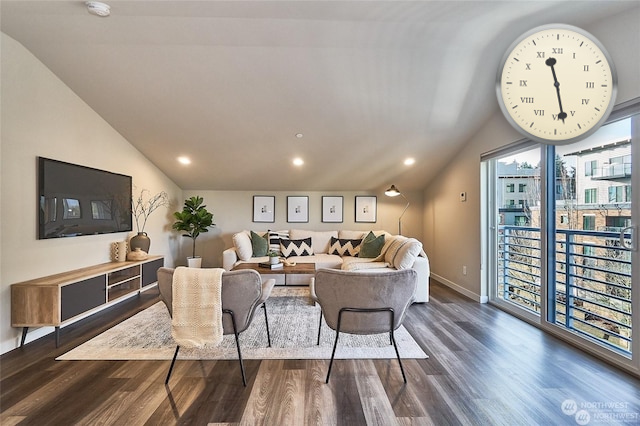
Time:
**11:28**
